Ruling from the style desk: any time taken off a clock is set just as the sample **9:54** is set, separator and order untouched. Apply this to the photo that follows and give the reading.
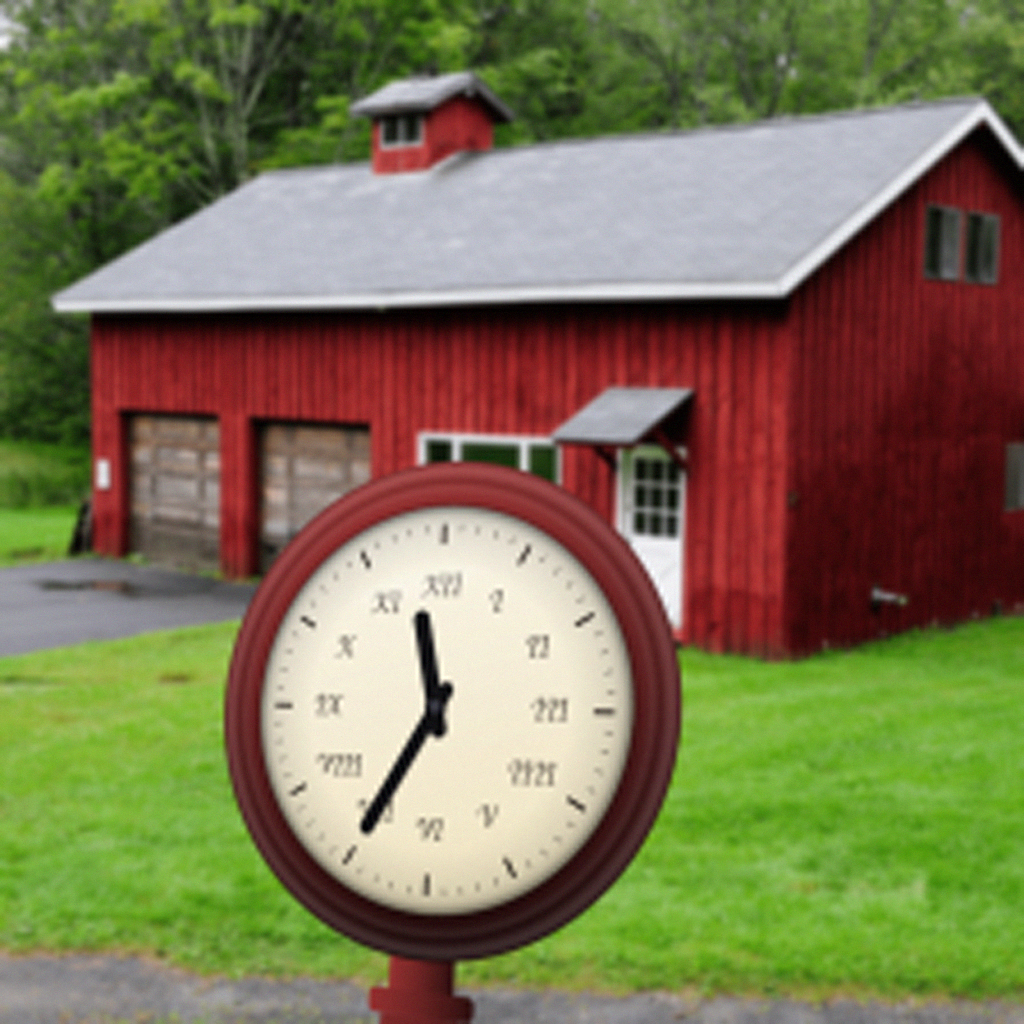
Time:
**11:35**
